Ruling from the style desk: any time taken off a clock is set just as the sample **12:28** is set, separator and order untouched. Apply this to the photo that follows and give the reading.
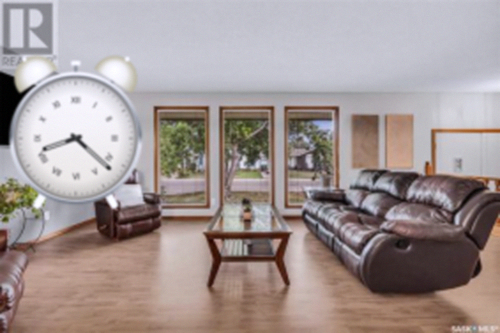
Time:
**8:22**
